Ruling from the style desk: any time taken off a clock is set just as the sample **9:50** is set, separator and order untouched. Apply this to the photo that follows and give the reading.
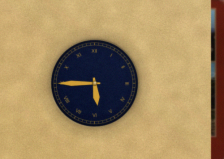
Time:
**5:45**
